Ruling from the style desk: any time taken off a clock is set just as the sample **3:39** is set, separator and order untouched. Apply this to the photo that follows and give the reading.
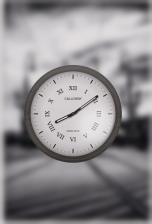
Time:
**8:09**
